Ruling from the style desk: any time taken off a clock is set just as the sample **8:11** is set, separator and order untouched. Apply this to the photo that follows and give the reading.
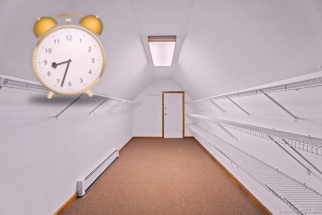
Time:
**8:33**
